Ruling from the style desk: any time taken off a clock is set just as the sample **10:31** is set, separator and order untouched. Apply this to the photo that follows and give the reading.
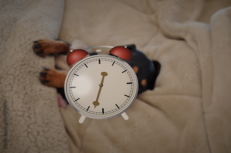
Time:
**12:33**
